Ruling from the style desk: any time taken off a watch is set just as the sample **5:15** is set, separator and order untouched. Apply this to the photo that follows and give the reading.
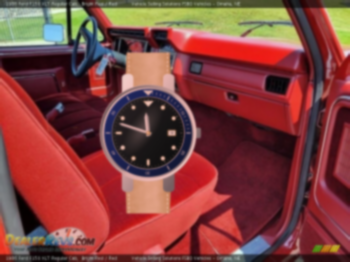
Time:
**11:48**
